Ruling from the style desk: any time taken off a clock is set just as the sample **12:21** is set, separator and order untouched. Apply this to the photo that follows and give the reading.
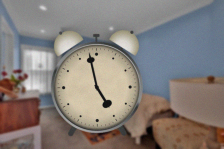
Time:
**4:58**
